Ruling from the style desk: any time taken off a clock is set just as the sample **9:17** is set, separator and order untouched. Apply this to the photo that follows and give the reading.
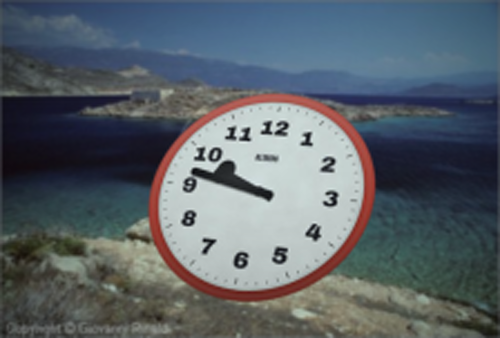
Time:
**9:47**
